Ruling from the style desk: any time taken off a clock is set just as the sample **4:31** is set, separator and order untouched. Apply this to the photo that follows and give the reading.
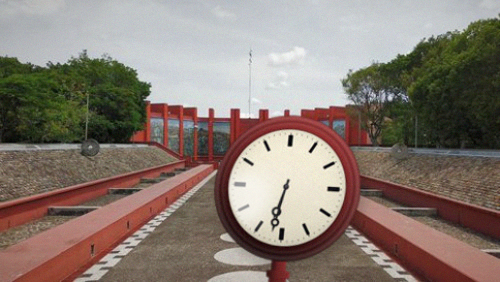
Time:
**6:32**
